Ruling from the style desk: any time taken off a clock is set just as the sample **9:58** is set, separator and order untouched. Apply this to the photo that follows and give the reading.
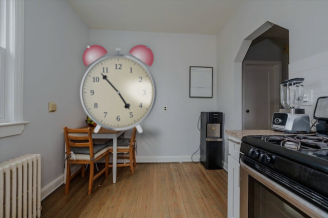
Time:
**4:53**
